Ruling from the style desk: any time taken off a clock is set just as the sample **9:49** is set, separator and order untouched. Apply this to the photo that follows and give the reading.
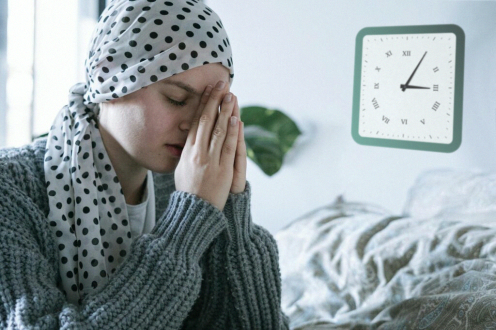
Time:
**3:05**
